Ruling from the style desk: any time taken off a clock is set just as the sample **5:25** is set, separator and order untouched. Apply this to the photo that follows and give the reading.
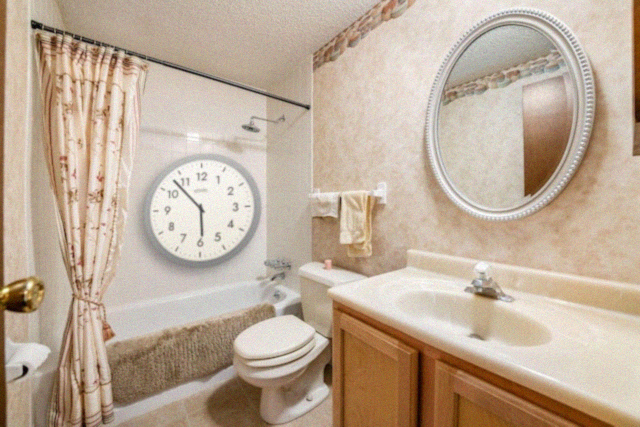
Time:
**5:53**
